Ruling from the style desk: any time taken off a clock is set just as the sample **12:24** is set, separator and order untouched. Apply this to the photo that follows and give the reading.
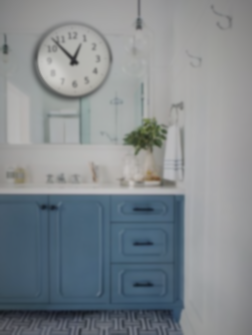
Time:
**12:53**
